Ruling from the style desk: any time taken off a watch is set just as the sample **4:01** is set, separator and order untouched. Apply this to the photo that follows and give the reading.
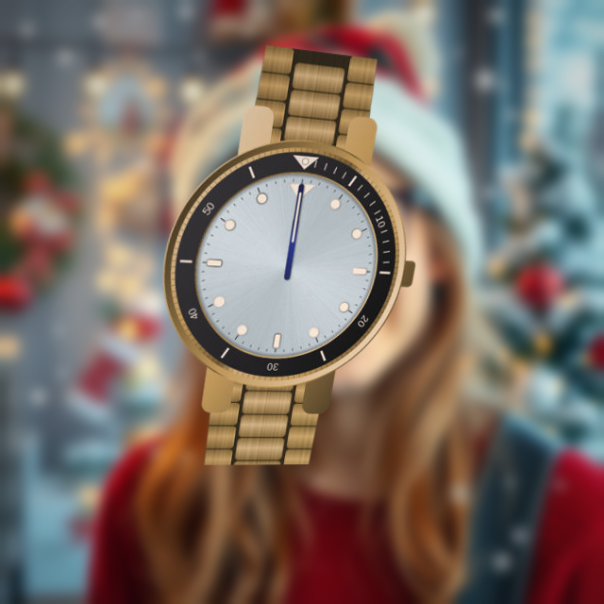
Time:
**12:00**
